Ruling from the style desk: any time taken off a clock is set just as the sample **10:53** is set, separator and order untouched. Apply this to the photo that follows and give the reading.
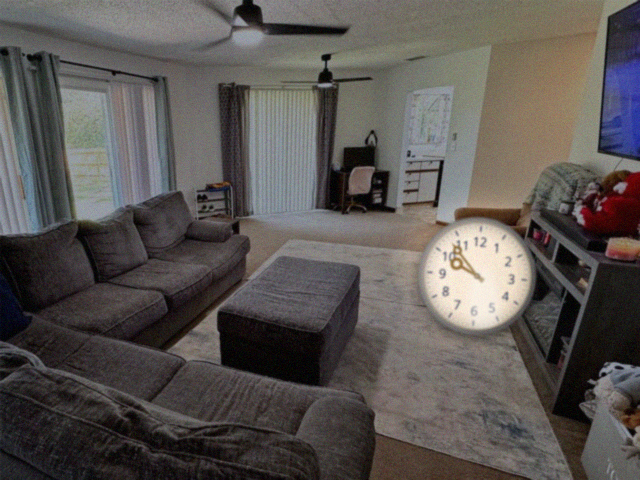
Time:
**9:53**
